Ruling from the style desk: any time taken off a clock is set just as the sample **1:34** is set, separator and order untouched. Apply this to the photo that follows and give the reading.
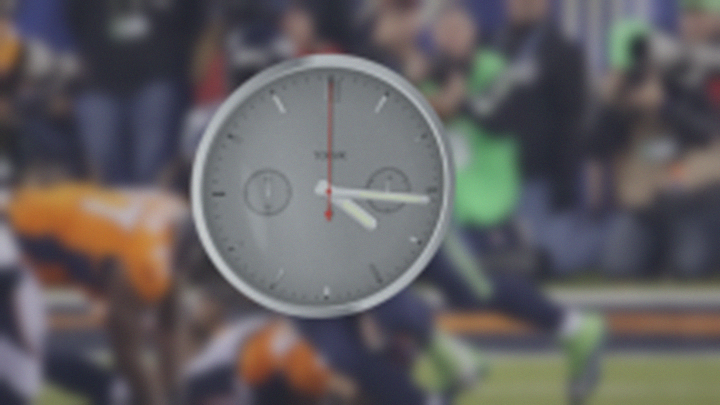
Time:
**4:16**
